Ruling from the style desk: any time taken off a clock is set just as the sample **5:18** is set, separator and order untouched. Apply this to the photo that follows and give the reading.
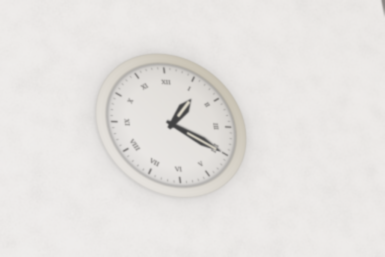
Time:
**1:20**
